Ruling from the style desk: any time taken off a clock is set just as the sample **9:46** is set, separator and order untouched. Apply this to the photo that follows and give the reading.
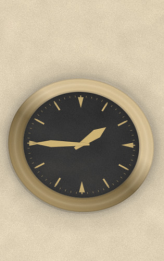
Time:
**1:45**
